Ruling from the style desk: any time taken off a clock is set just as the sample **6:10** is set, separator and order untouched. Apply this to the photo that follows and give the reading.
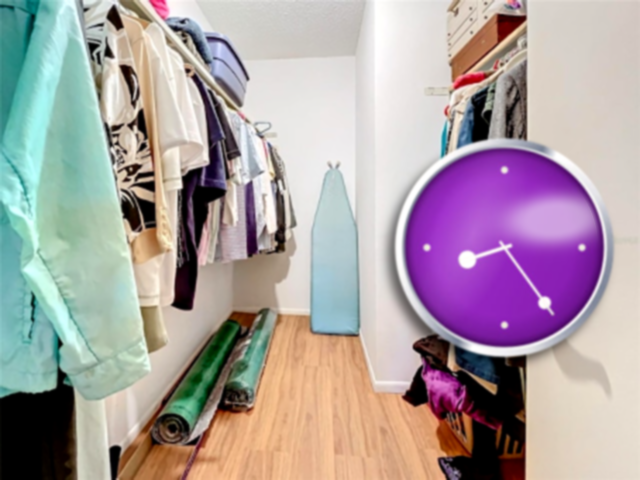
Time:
**8:24**
